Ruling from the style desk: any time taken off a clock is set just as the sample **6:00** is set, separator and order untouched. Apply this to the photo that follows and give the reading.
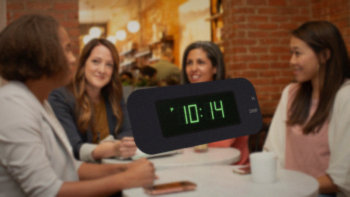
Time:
**10:14**
